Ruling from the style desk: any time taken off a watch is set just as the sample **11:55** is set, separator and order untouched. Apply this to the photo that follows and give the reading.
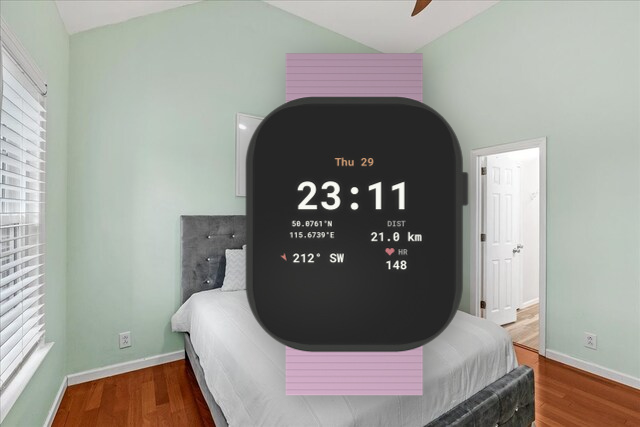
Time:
**23:11**
